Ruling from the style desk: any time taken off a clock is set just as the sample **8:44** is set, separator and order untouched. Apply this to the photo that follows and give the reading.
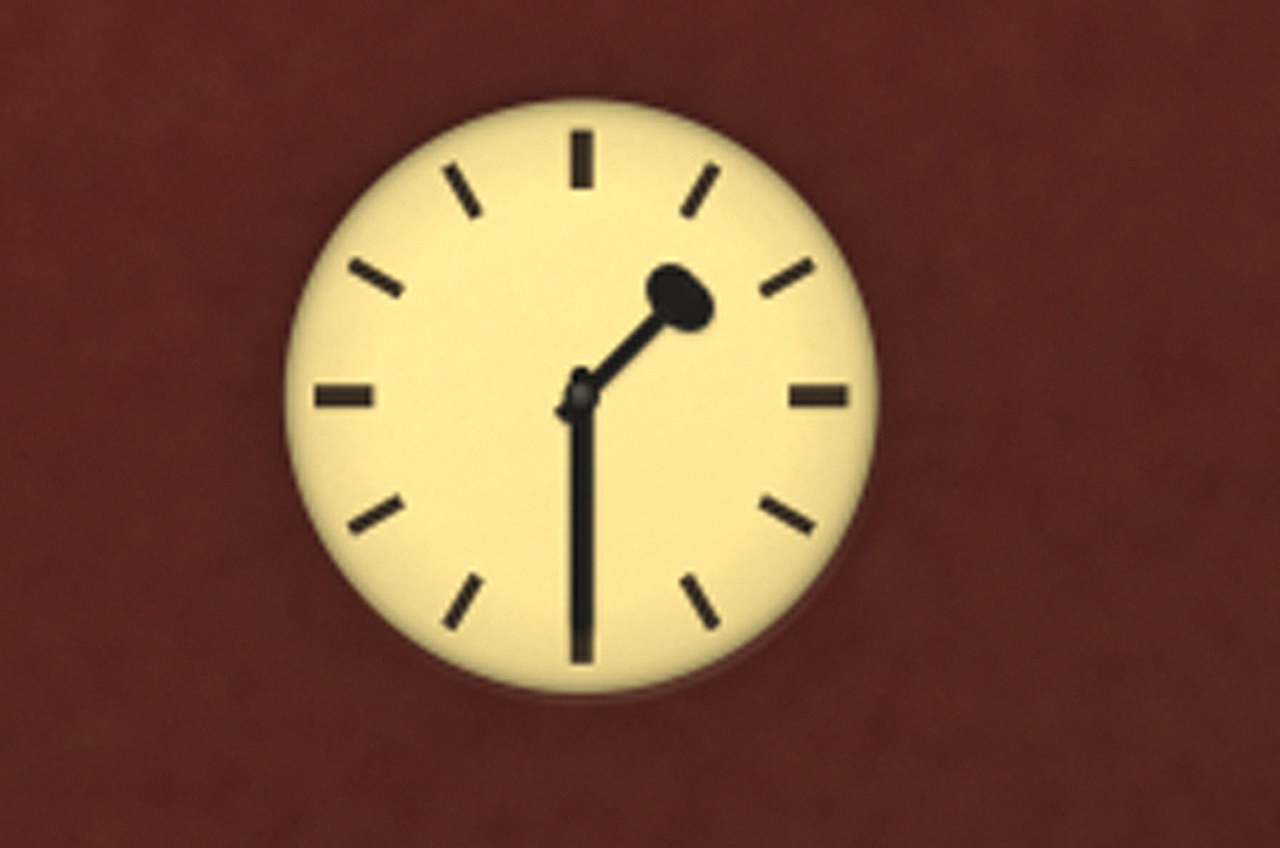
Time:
**1:30**
